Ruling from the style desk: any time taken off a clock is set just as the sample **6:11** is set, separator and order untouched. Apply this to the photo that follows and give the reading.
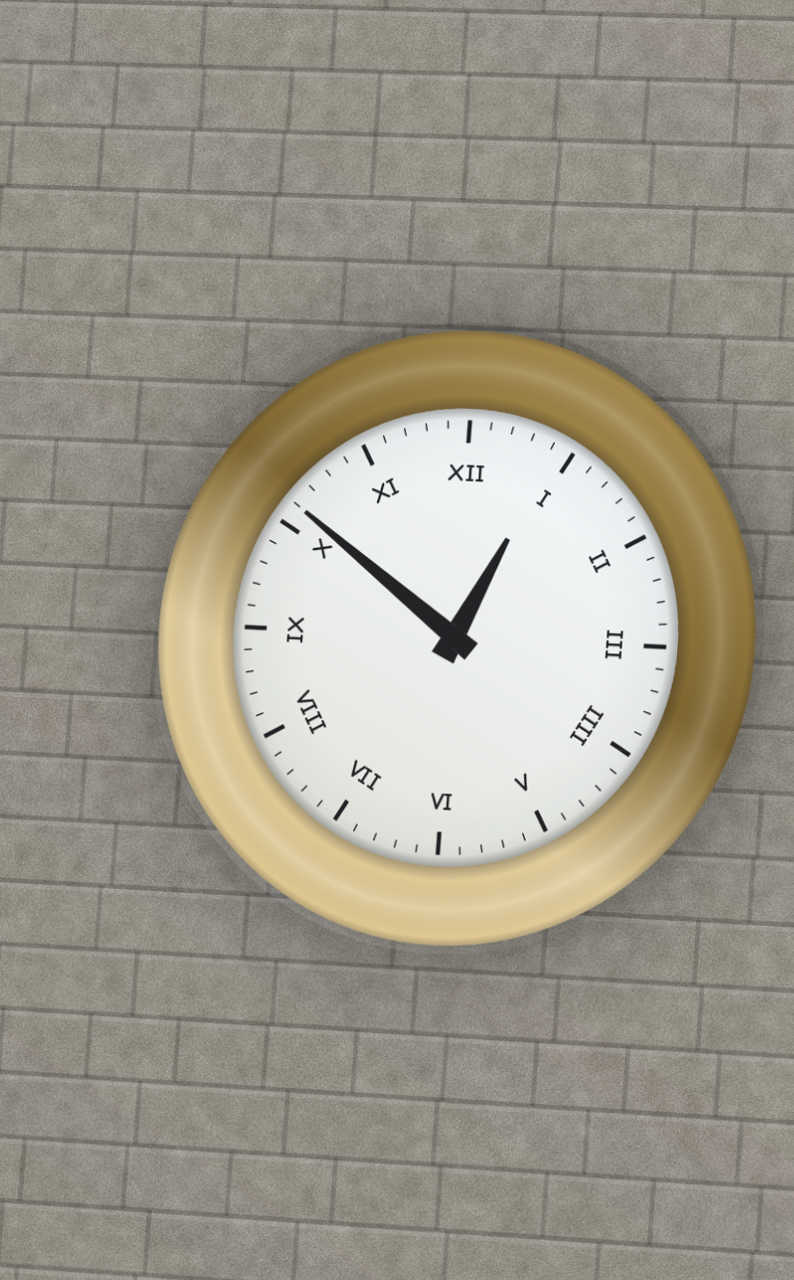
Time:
**12:51**
